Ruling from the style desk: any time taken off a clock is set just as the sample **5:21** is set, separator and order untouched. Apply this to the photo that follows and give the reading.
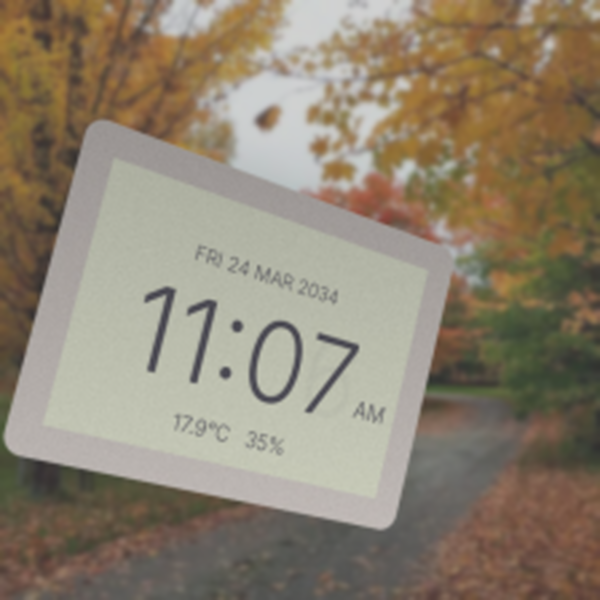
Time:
**11:07**
